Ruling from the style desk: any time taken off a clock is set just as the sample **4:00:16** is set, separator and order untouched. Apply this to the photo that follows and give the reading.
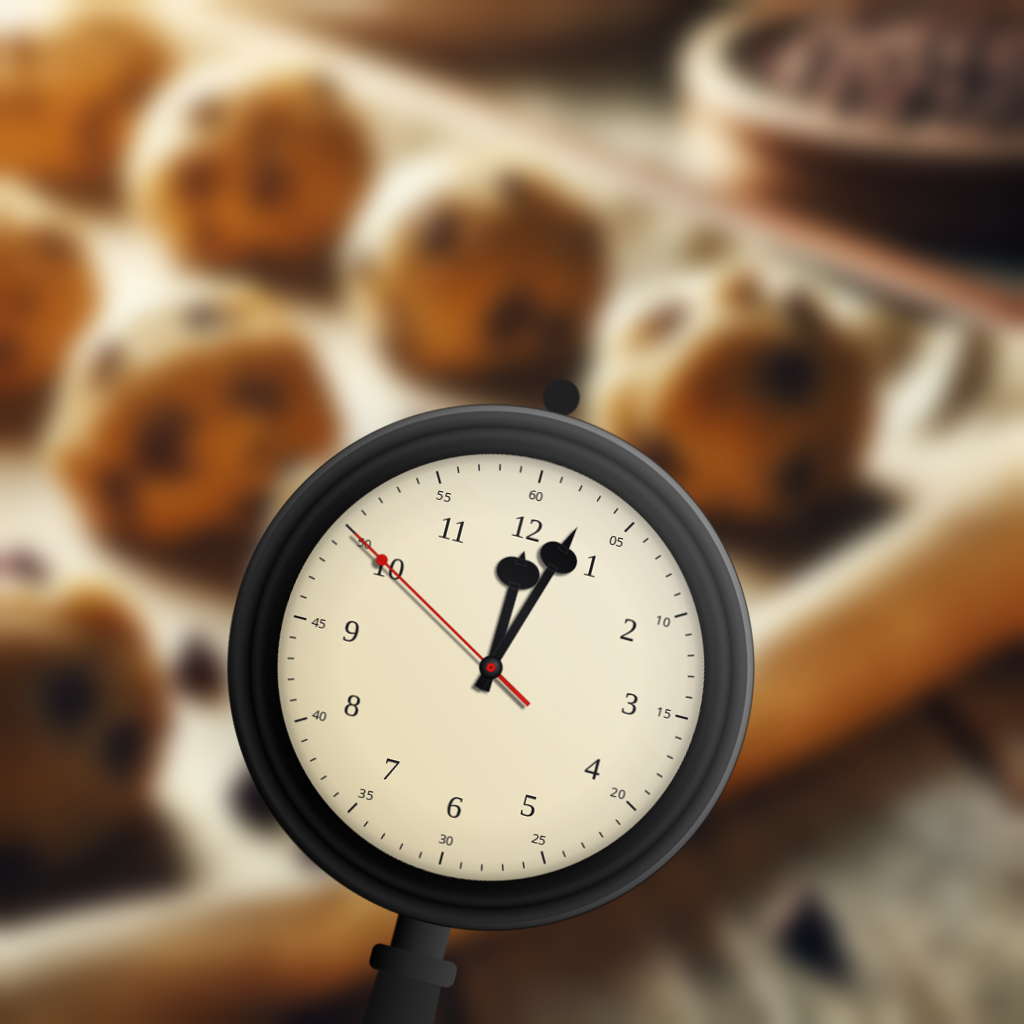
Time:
**12:02:50**
